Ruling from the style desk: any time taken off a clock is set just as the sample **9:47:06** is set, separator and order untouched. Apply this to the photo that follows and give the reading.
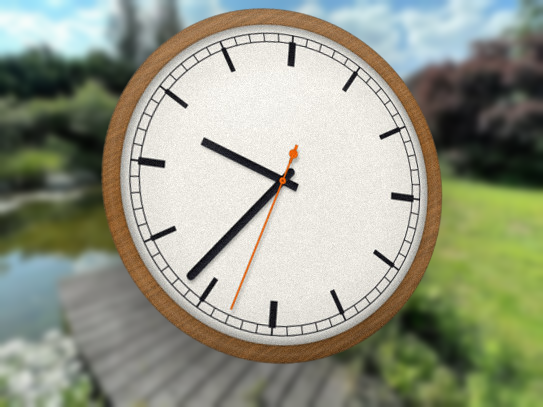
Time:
**9:36:33**
